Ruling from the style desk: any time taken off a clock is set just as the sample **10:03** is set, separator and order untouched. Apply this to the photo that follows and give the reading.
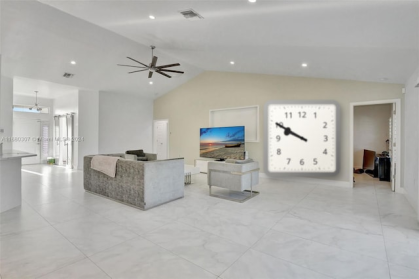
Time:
**9:50**
